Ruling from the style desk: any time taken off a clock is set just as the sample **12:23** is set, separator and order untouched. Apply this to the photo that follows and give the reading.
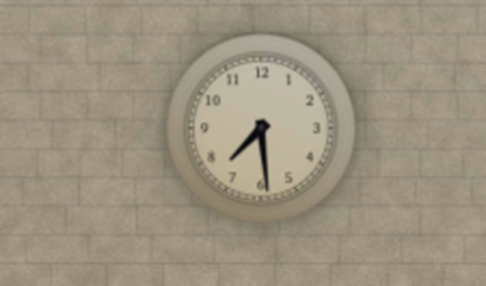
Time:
**7:29**
